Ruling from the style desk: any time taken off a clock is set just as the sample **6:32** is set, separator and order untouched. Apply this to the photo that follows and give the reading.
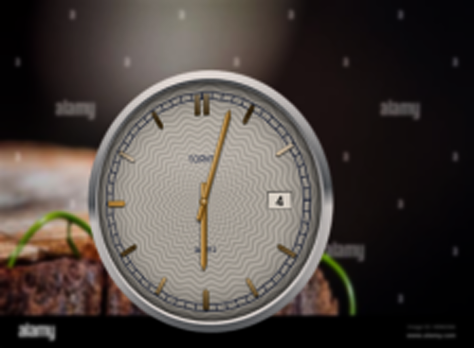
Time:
**6:03**
